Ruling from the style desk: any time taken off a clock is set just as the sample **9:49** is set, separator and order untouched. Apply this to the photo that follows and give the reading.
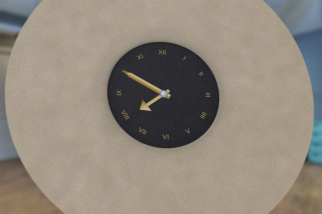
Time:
**7:50**
